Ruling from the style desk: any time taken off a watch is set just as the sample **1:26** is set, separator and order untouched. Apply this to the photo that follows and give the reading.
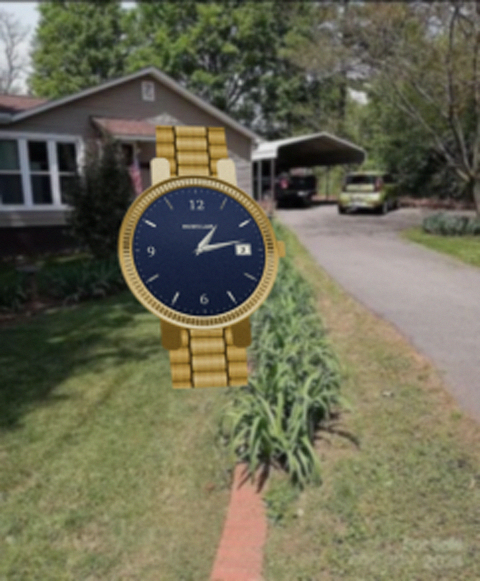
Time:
**1:13**
